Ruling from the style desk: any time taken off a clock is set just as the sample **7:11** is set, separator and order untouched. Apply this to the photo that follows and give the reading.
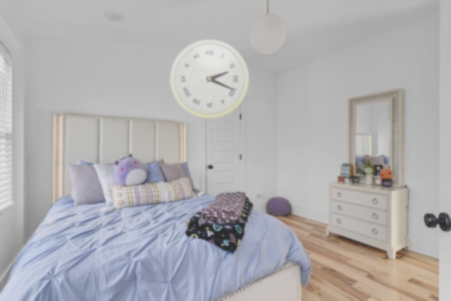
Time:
**2:19**
